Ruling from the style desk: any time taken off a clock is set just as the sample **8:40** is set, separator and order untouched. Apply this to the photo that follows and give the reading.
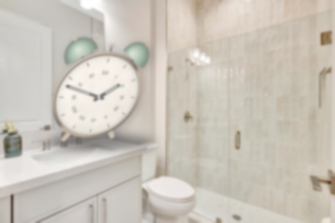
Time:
**1:48**
